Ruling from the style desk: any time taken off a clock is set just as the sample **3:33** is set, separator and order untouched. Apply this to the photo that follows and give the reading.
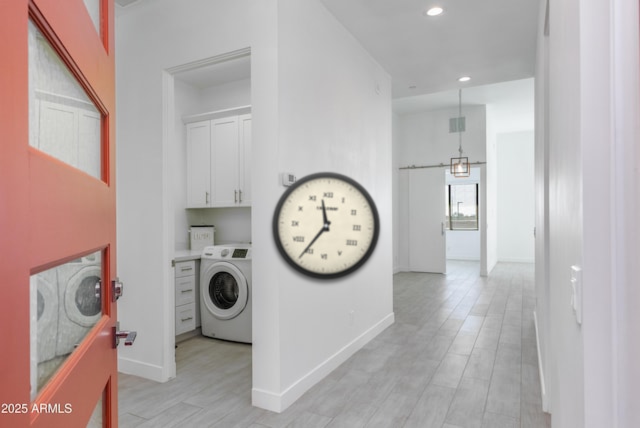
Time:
**11:36**
